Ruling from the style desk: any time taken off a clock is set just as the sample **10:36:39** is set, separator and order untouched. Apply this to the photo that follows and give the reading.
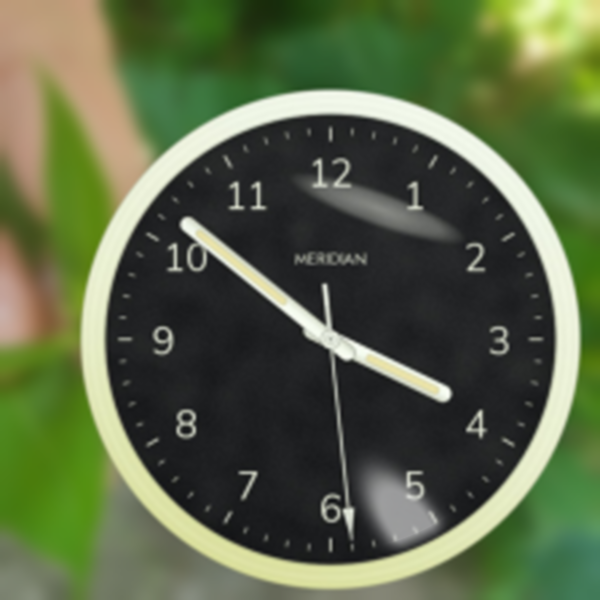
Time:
**3:51:29**
